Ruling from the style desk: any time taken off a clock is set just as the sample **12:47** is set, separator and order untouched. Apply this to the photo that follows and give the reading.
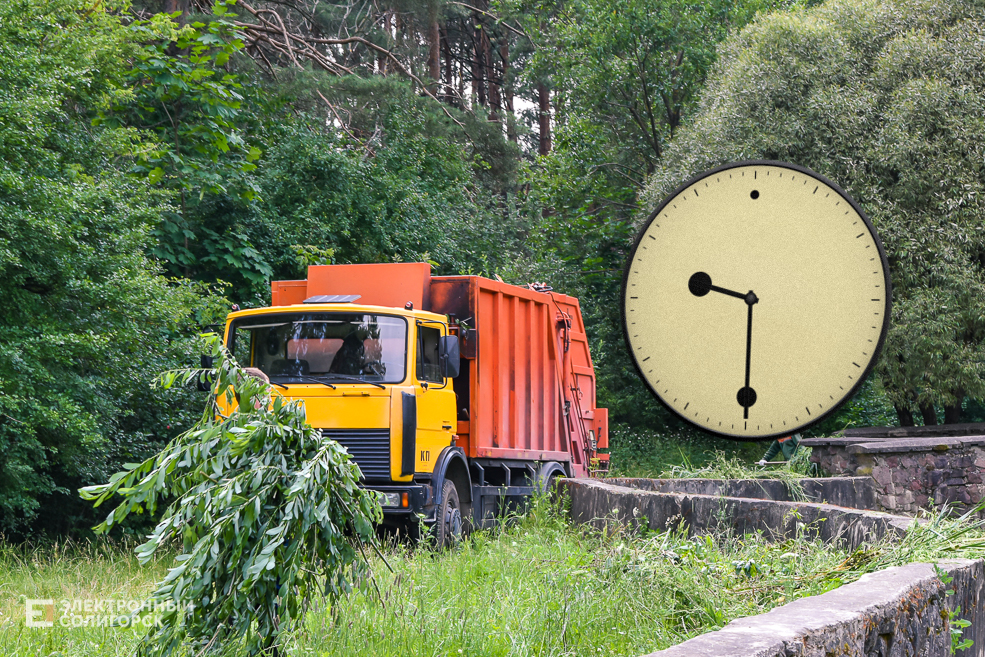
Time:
**9:30**
